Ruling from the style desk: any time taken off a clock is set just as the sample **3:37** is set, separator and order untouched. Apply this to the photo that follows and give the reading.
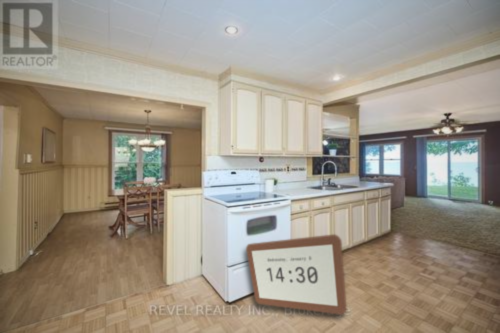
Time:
**14:30**
